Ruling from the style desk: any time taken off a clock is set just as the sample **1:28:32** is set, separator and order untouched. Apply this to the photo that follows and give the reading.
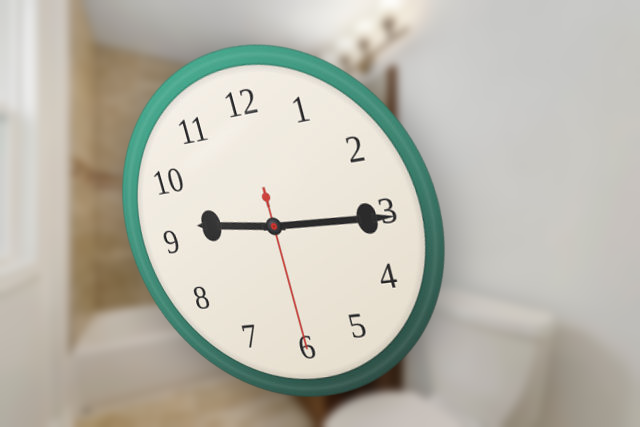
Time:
**9:15:30**
